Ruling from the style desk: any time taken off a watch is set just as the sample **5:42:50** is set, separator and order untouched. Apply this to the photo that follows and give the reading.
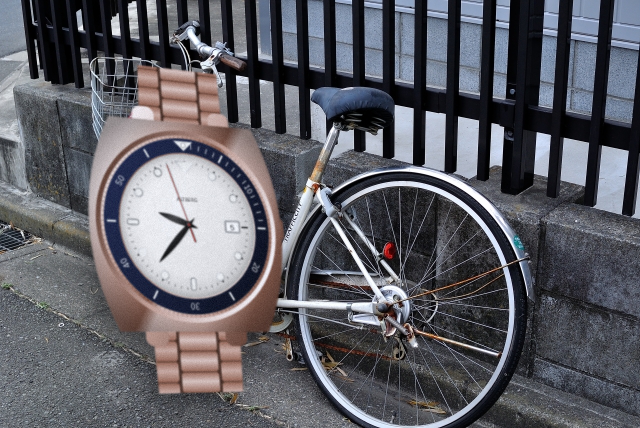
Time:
**9:36:57**
